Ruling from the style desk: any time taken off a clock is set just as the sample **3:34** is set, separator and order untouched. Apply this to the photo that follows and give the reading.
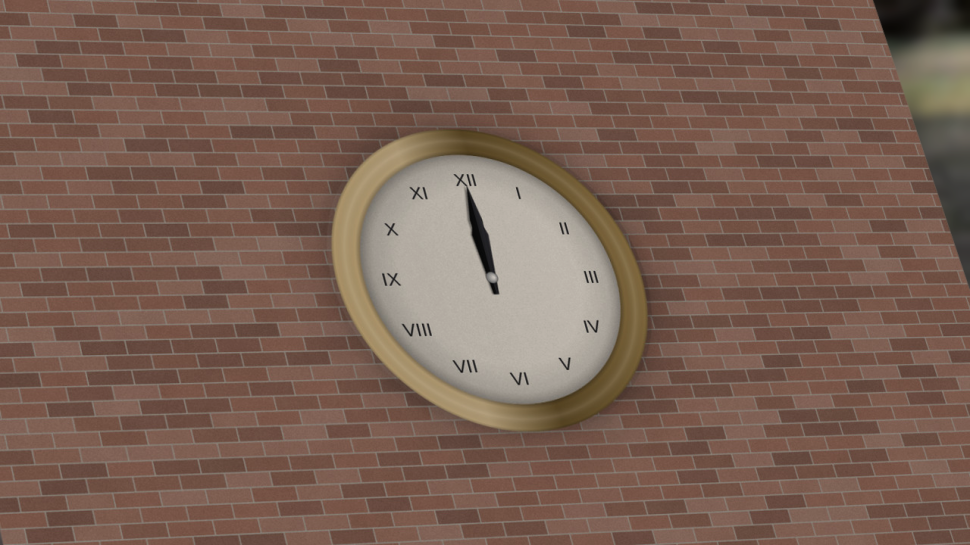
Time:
**12:00**
